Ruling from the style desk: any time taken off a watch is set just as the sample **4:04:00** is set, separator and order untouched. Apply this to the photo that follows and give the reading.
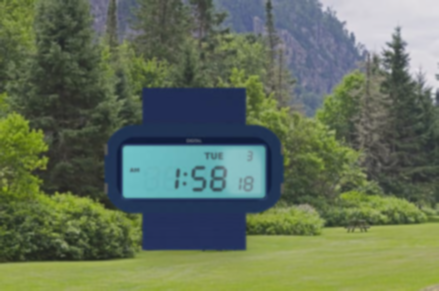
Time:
**1:58:18**
